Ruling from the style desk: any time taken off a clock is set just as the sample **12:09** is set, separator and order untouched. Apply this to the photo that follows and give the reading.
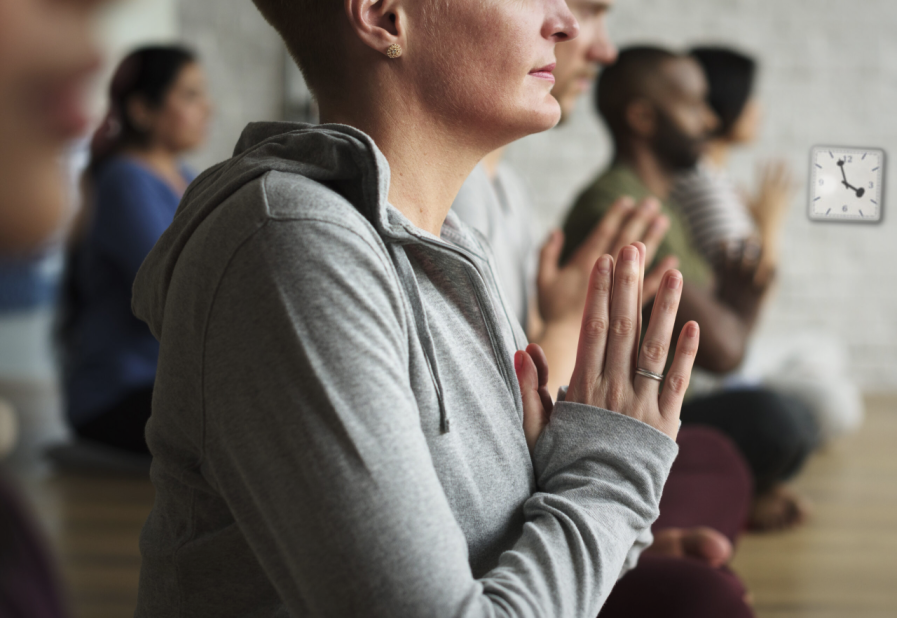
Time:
**3:57**
